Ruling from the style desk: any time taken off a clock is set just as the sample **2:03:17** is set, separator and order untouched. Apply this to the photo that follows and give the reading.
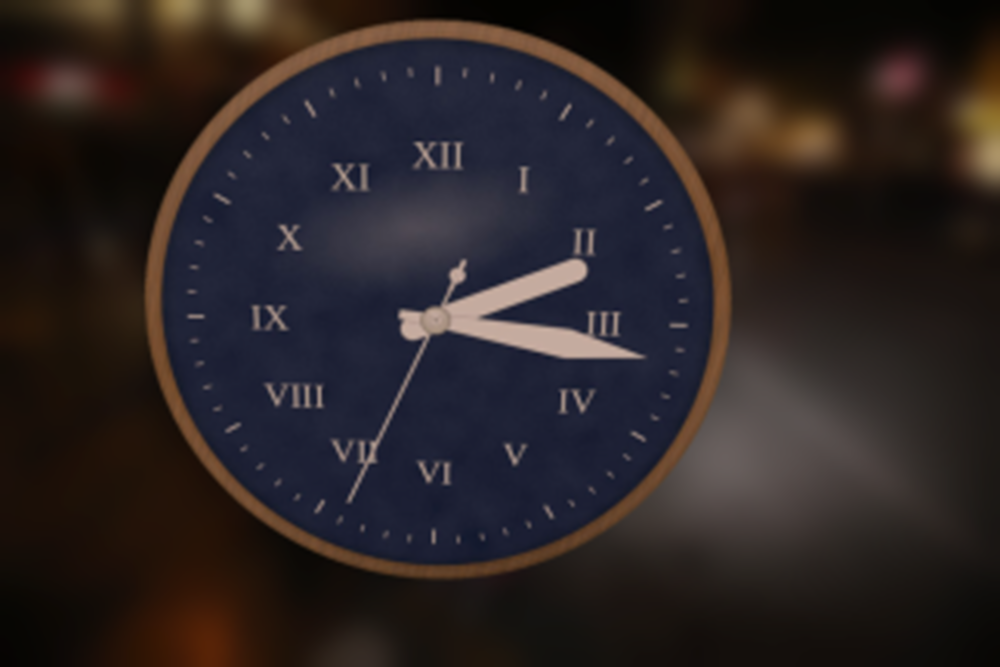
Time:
**2:16:34**
